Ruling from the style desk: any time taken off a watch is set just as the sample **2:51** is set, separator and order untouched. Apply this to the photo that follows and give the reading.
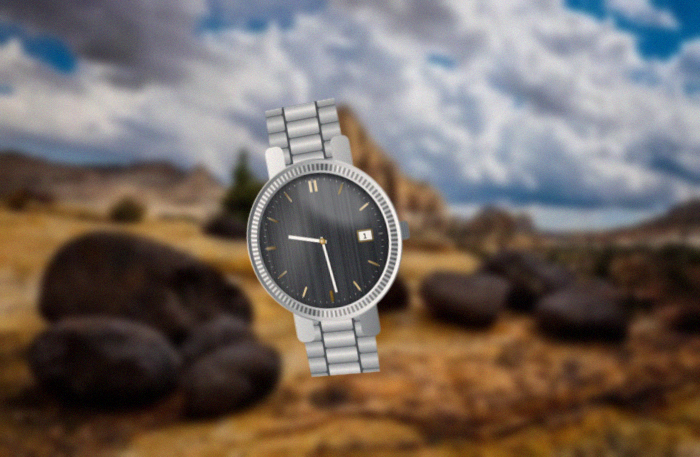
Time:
**9:29**
